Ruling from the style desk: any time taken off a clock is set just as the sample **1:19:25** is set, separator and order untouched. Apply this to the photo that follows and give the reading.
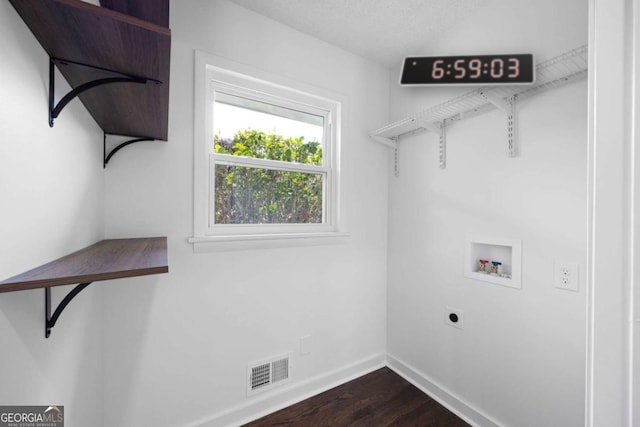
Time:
**6:59:03**
